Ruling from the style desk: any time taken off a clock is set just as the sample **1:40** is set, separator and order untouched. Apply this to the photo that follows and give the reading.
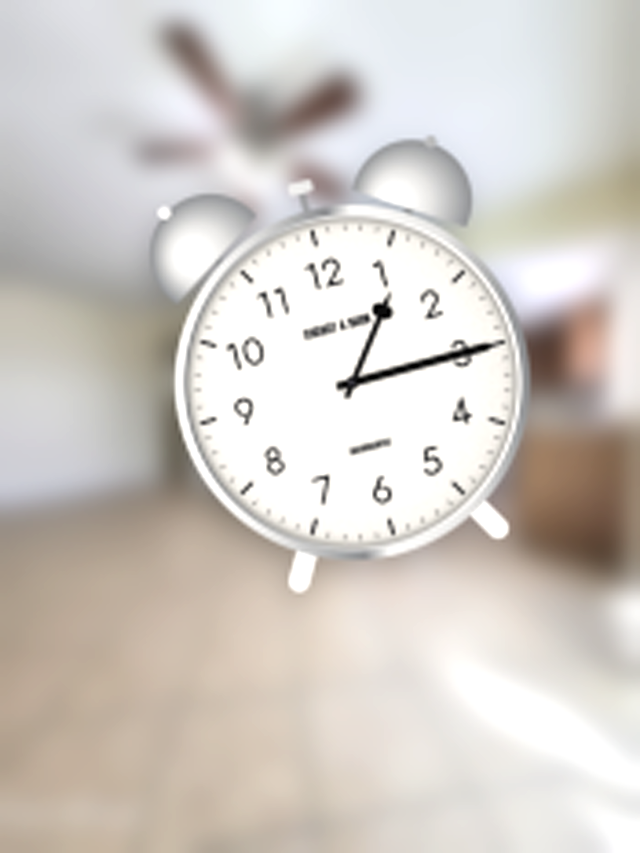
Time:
**1:15**
